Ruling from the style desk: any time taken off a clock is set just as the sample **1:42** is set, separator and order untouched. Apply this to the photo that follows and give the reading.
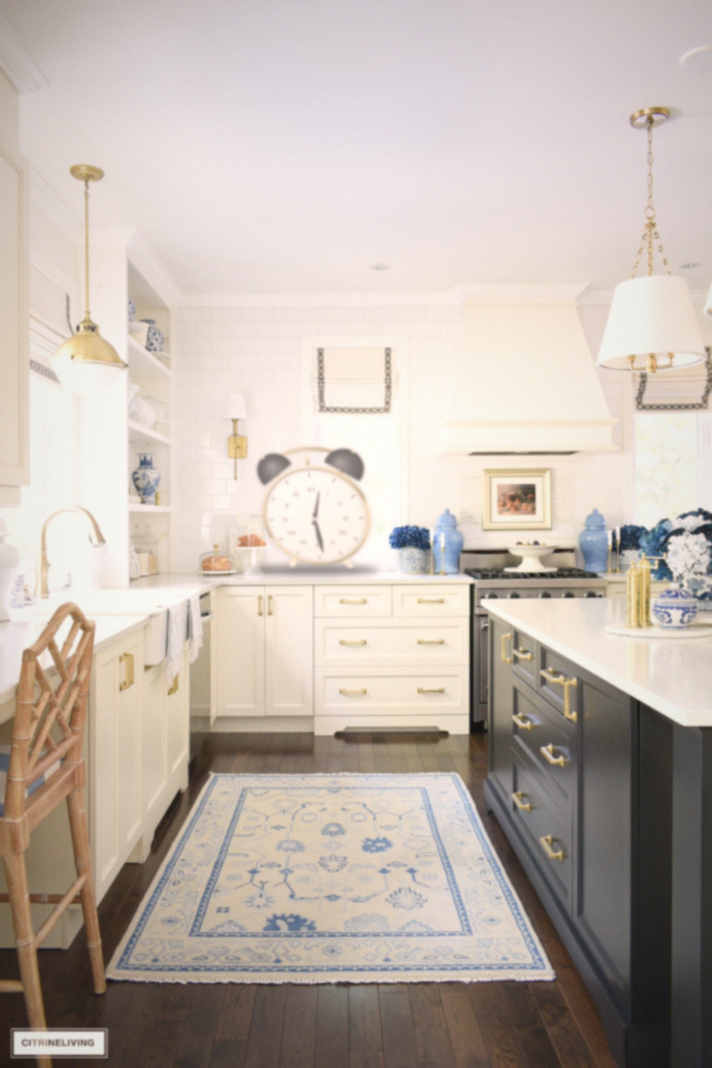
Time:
**12:29**
